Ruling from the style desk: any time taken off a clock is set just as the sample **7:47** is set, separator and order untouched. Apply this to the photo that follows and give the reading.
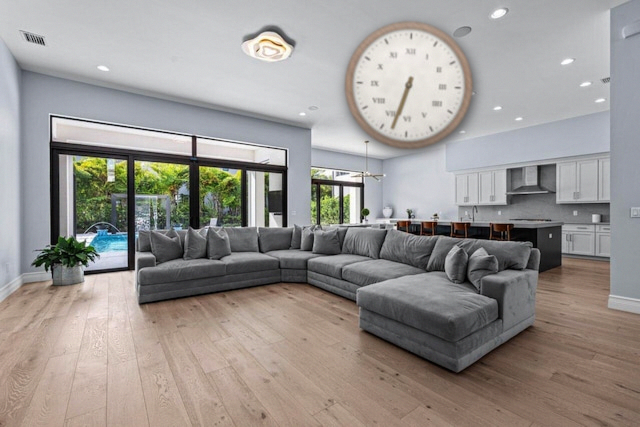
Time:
**6:33**
